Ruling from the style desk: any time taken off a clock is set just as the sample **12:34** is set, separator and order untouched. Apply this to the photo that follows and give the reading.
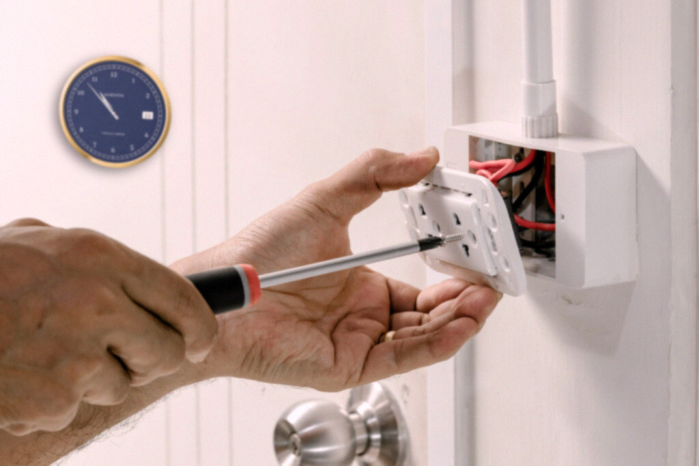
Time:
**10:53**
